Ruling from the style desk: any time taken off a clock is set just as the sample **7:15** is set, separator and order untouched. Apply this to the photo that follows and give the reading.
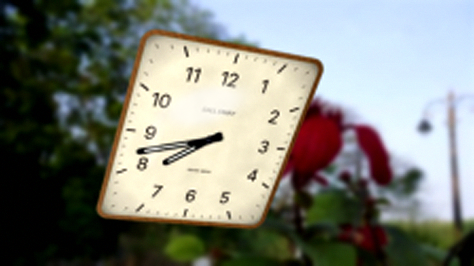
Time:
**7:42**
